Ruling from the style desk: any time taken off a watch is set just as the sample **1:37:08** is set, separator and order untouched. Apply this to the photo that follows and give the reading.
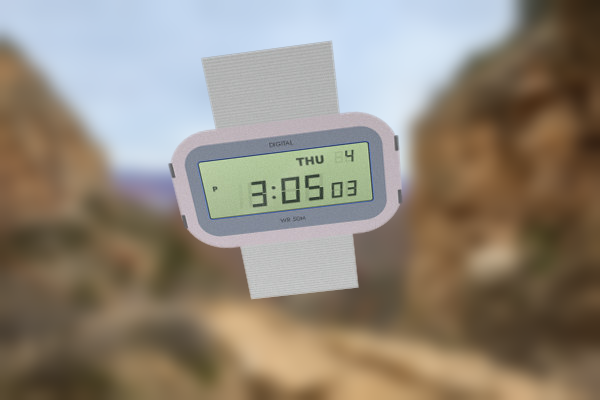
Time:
**3:05:03**
